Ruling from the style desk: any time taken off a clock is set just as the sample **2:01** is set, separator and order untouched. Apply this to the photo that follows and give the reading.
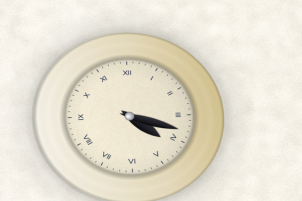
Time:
**4:18**
